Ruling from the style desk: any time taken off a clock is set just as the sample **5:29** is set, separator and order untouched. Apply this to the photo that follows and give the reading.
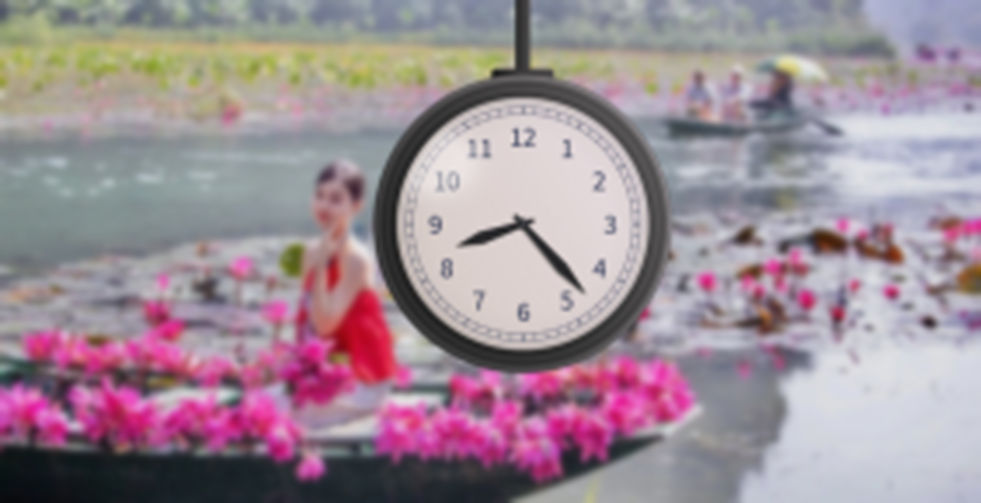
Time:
**8:23**
